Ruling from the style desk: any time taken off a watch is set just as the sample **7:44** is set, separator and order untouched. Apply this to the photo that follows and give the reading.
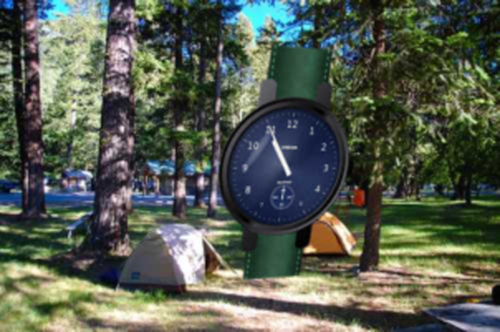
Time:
**10:55**
